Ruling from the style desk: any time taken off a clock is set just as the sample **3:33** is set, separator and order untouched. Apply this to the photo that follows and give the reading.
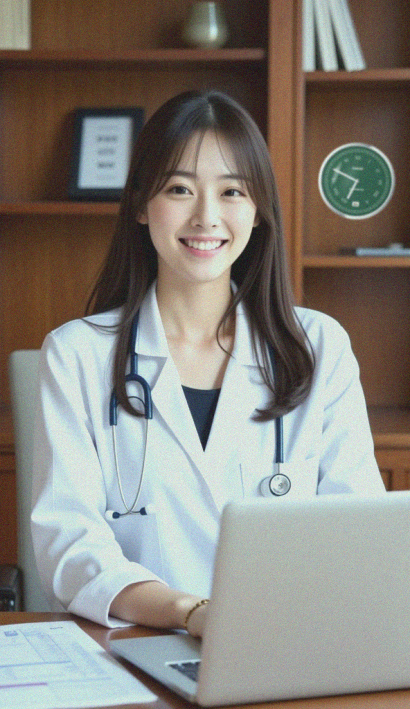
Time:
**6:49**
